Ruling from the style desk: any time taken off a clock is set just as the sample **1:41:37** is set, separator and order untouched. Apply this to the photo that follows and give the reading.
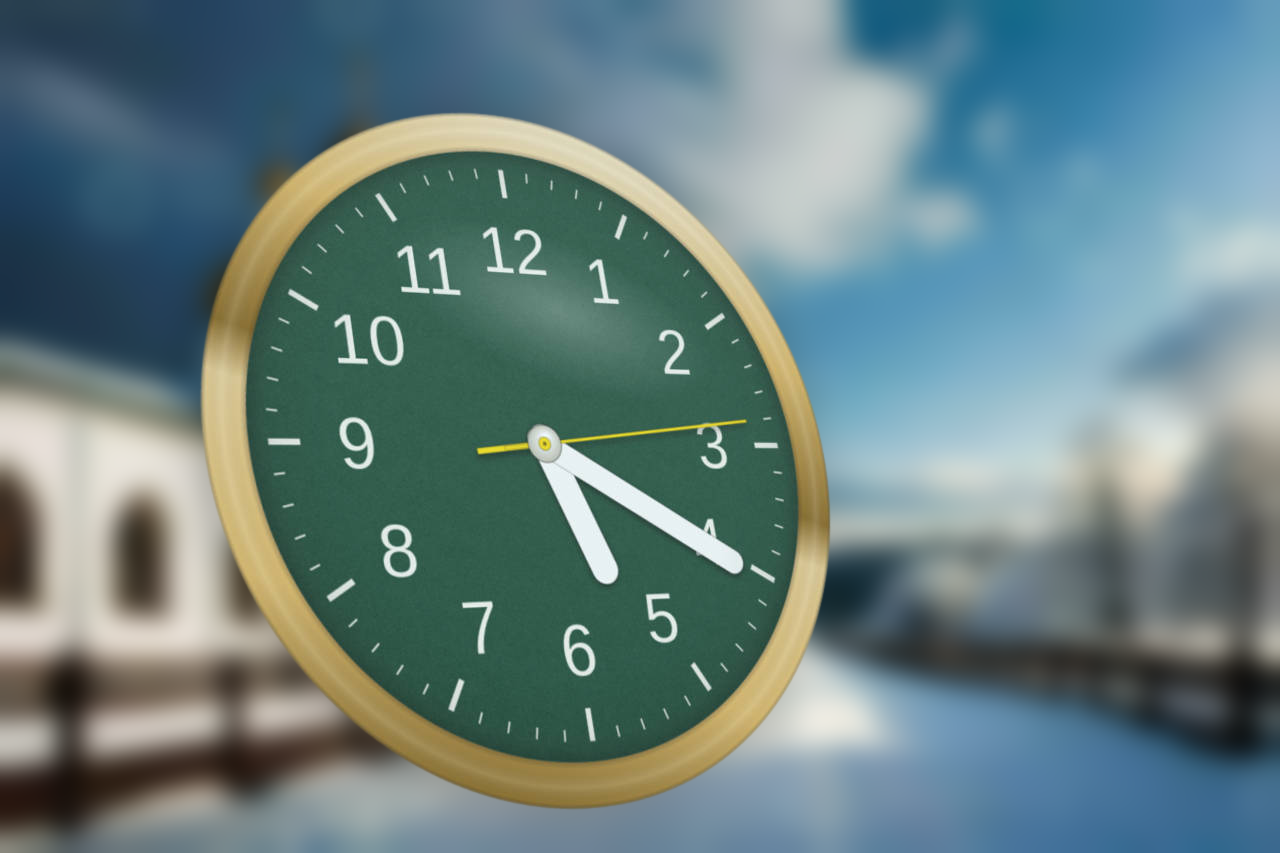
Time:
**5:20:14**
